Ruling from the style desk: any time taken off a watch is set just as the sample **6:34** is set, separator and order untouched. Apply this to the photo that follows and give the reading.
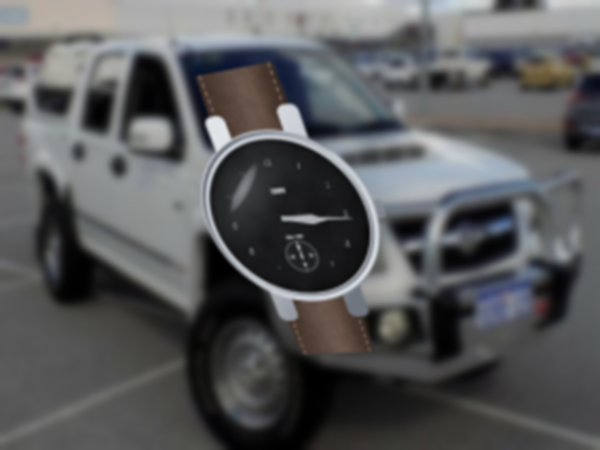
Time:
**3:16**
